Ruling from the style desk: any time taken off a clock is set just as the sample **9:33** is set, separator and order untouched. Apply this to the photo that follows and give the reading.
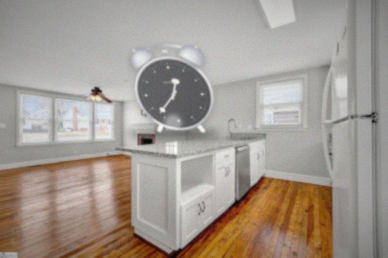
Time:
**12:37**
